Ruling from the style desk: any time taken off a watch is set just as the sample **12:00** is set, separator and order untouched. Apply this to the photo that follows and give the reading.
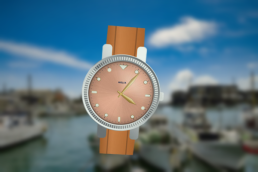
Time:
**4:06**
